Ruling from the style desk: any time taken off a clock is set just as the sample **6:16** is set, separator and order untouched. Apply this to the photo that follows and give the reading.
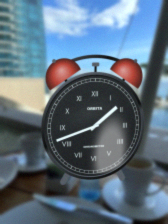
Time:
**1:42**
